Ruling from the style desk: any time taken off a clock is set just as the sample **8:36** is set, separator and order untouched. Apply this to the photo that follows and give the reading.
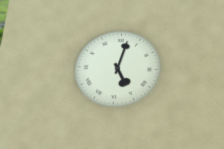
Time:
**5:02**
